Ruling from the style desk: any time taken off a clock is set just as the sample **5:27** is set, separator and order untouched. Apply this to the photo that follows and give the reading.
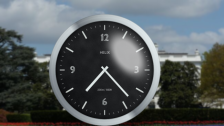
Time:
**7:23**
